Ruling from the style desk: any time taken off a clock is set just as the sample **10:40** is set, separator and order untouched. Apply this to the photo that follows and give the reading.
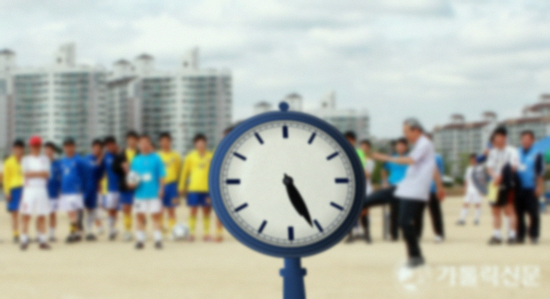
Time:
**5:26**
